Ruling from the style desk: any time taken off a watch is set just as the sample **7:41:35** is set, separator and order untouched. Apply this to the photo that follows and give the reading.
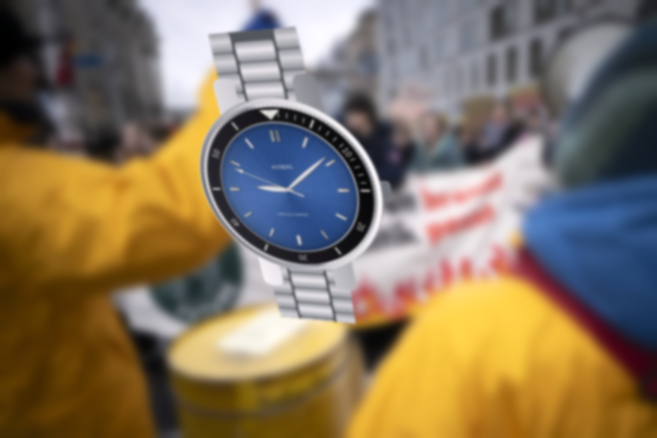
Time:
**9:08:49**
